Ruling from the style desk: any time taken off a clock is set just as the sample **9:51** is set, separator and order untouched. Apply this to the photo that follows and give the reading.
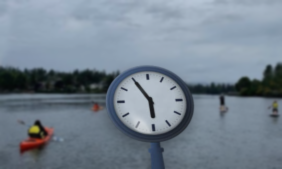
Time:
**5:55**
